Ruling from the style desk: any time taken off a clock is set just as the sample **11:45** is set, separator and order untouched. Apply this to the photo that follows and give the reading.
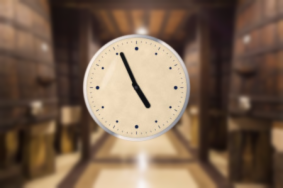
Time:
**4:56**
